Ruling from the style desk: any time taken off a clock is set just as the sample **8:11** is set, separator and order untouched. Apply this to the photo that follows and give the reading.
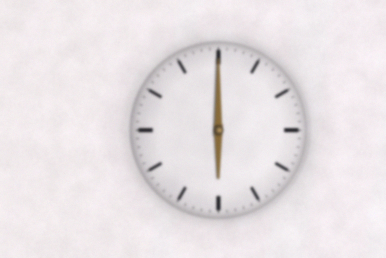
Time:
**6:00**
